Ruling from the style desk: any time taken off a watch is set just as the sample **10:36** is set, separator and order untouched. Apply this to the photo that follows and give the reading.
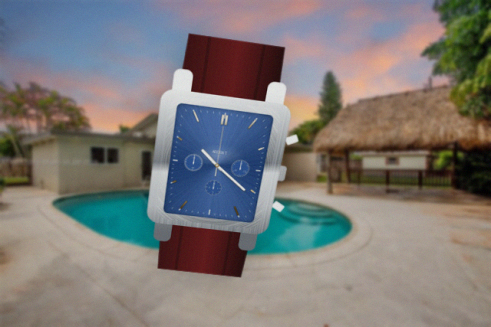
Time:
**10:21**
